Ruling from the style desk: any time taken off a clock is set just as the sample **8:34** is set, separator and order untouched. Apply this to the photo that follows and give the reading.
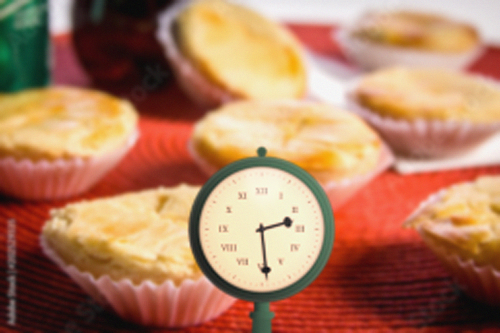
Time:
**2:29**
